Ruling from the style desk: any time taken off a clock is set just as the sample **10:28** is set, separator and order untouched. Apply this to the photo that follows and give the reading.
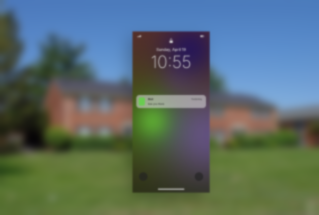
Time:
**10:55**
